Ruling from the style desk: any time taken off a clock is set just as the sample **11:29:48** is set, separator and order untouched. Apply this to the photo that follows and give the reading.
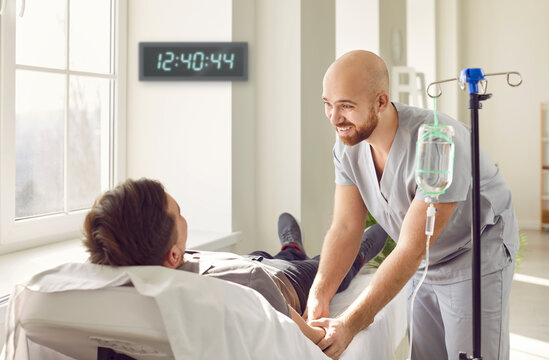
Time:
**12:40:44**
